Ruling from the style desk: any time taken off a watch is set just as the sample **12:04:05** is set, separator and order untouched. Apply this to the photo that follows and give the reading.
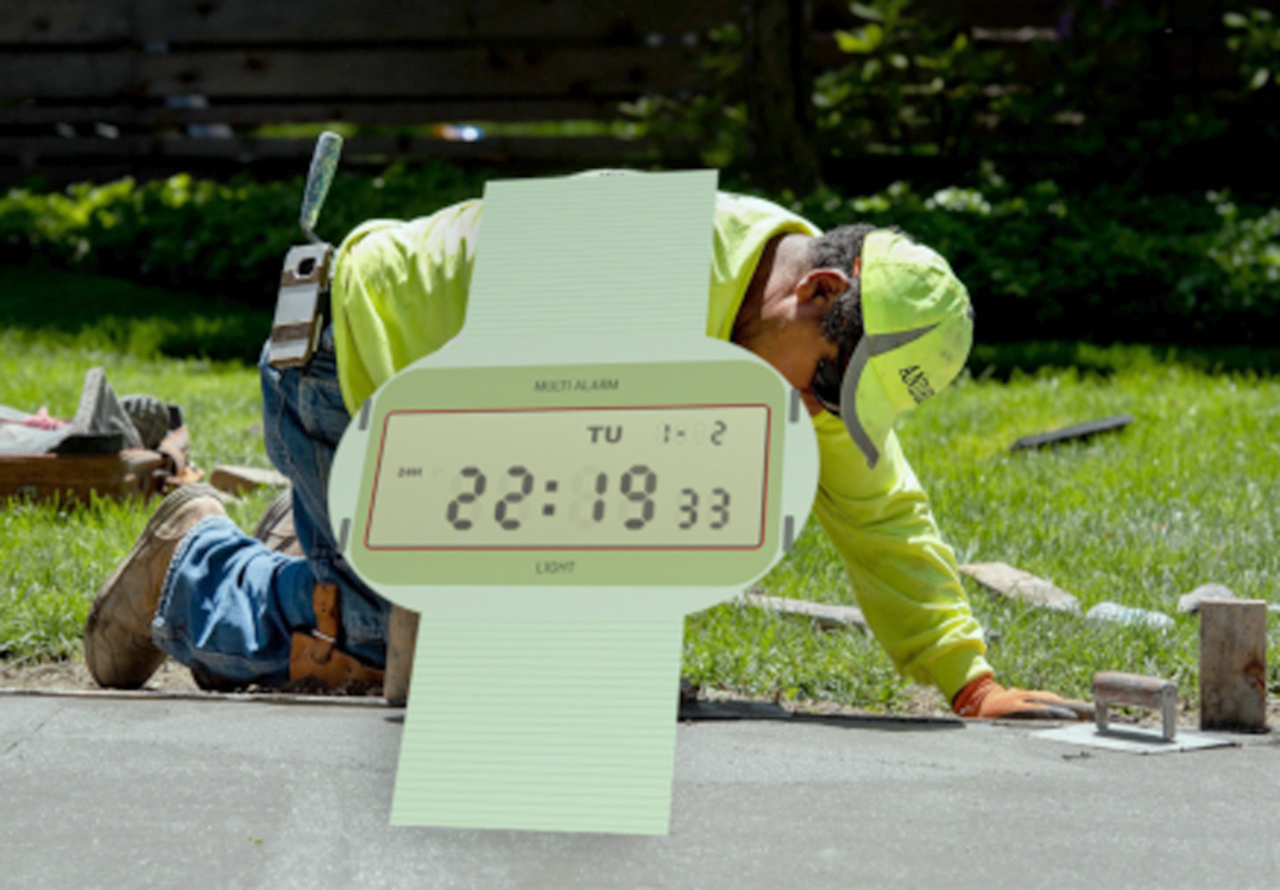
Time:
**22:19:33**
